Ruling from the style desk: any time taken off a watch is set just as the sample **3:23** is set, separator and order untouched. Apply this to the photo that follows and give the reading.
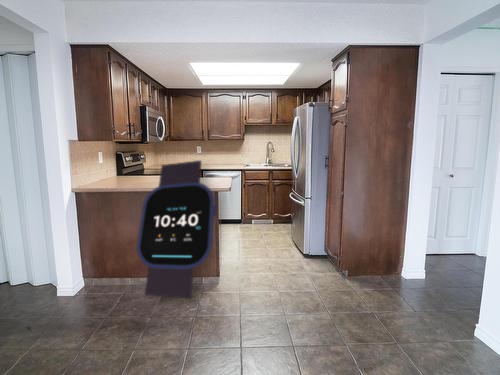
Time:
**10:40**
